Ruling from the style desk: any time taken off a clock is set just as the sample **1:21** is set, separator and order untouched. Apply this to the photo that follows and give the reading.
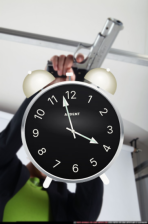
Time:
**3:58**
